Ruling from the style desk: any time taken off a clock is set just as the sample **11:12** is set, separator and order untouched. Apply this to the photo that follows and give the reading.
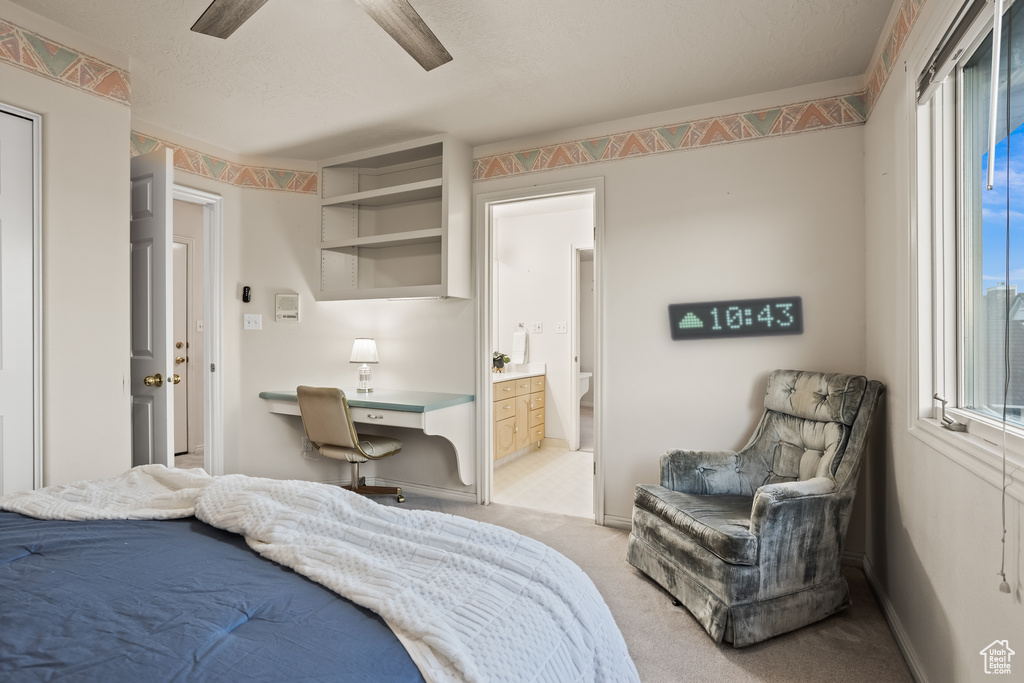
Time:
**10:43**
